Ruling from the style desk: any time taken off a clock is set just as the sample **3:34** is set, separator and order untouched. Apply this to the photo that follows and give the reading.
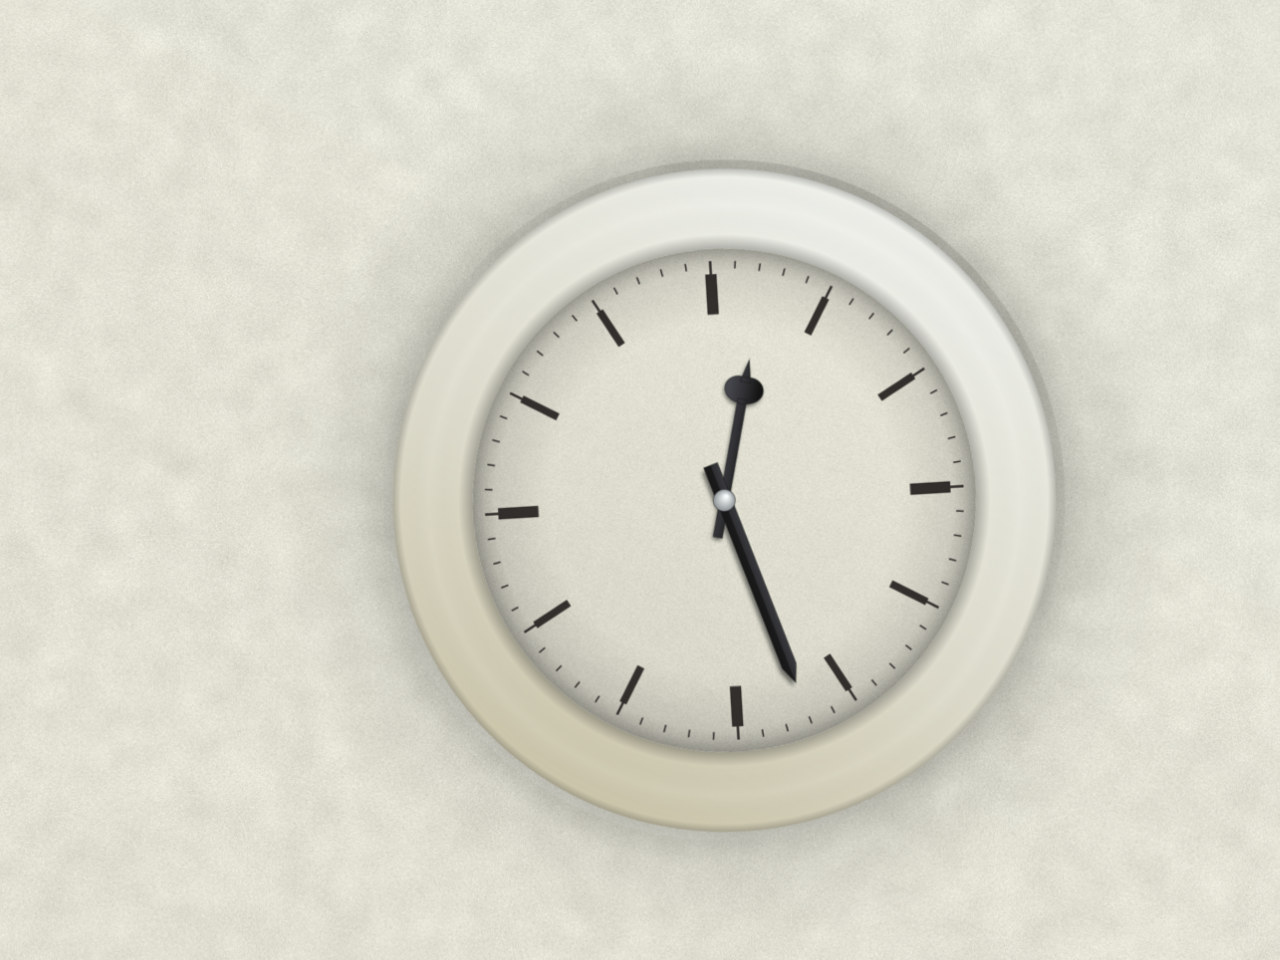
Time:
**12:27**
